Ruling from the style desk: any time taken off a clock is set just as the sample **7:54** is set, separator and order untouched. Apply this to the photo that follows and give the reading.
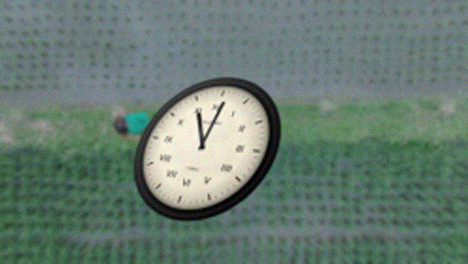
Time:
**11:01**
